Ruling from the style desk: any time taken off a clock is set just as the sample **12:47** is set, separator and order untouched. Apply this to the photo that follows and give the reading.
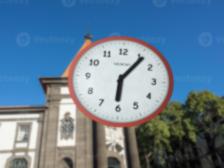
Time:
**6:06**
